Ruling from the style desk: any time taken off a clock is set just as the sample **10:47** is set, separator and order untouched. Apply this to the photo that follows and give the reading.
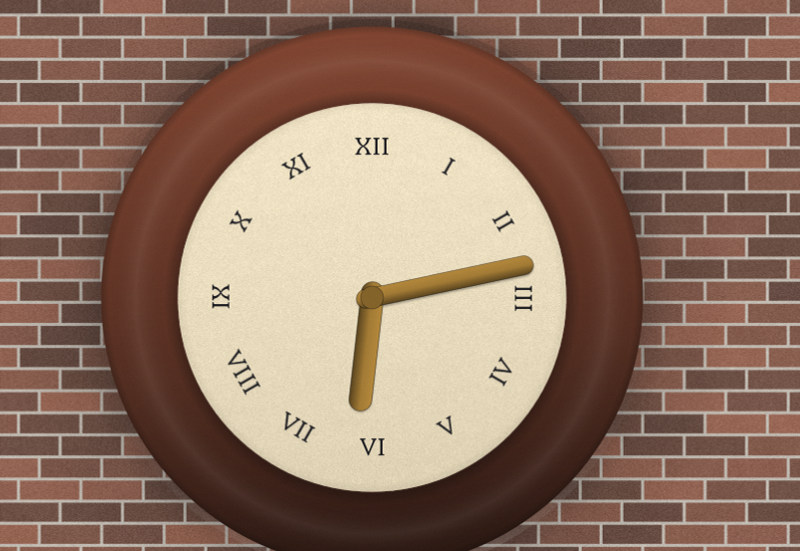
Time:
**6:13**
